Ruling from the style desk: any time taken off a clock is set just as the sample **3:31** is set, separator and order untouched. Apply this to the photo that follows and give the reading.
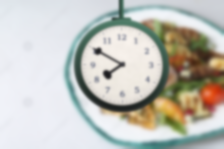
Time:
**7:50**
